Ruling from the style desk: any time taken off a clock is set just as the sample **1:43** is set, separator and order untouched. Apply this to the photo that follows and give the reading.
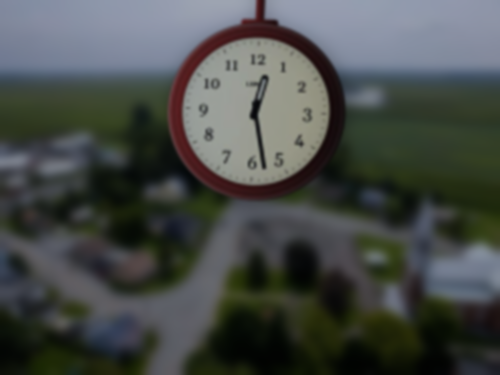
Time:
**12:28**
